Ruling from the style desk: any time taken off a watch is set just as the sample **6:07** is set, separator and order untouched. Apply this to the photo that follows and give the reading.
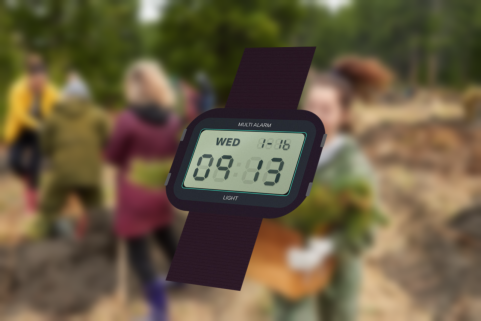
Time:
**9:13**
